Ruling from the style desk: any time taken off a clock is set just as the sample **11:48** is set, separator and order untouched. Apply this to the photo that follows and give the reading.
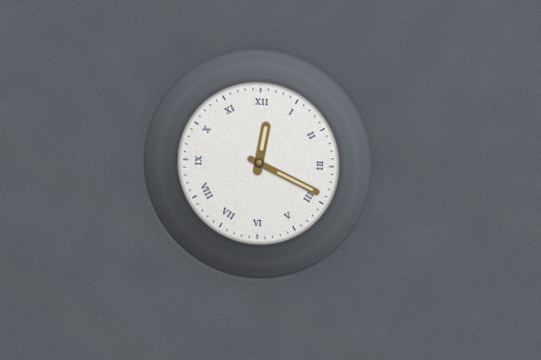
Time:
**12:19**
